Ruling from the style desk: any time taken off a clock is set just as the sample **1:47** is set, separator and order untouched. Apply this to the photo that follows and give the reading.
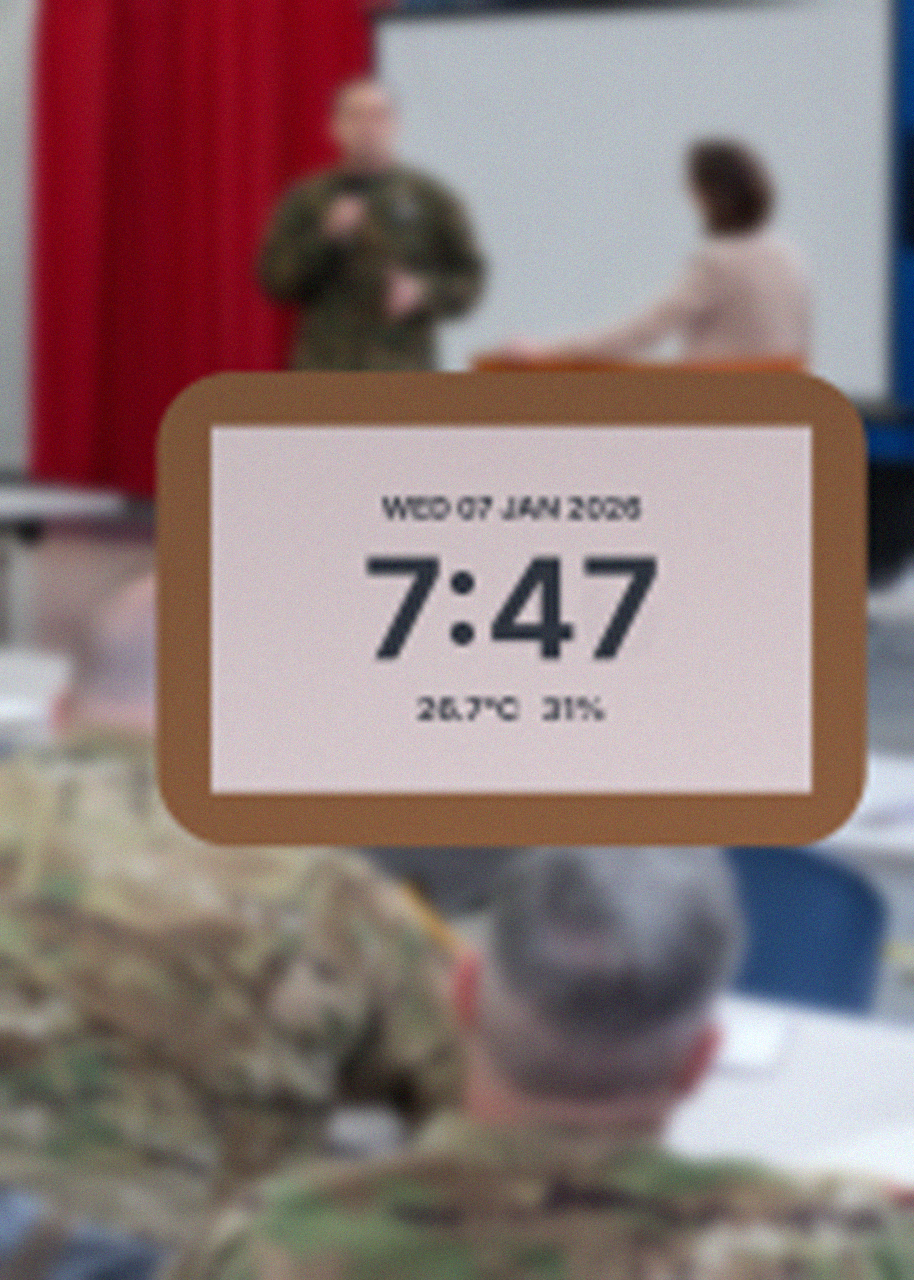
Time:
**7:47**
